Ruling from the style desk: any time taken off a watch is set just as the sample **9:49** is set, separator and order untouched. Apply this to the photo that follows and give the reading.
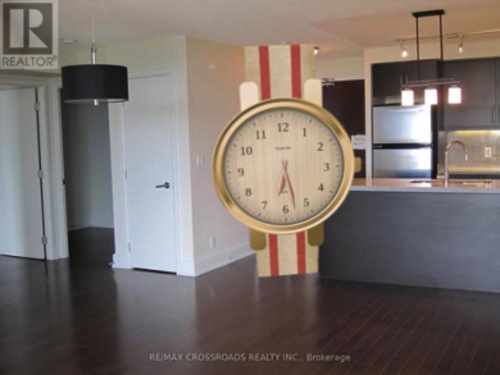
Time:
**6:28**
